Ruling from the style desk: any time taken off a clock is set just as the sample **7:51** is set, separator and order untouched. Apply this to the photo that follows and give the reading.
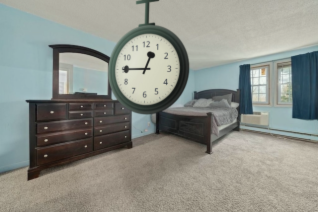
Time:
**12:45**
